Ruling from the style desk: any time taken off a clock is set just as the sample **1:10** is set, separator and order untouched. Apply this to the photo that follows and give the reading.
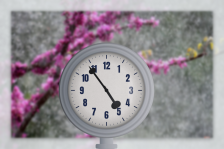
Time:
**4:54**
